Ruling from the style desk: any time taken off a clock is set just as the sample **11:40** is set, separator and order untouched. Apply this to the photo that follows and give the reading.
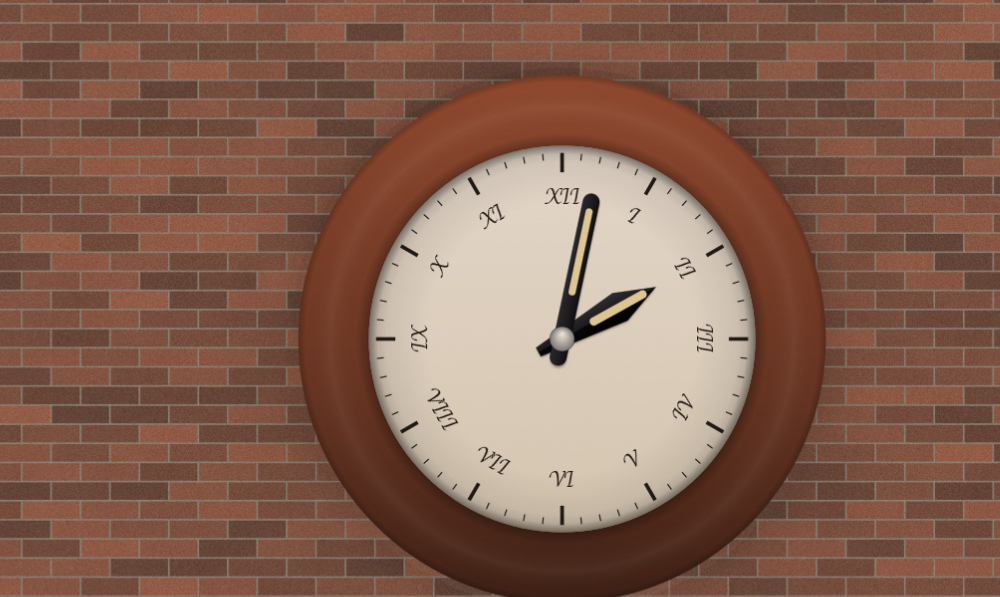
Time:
**2:02**
